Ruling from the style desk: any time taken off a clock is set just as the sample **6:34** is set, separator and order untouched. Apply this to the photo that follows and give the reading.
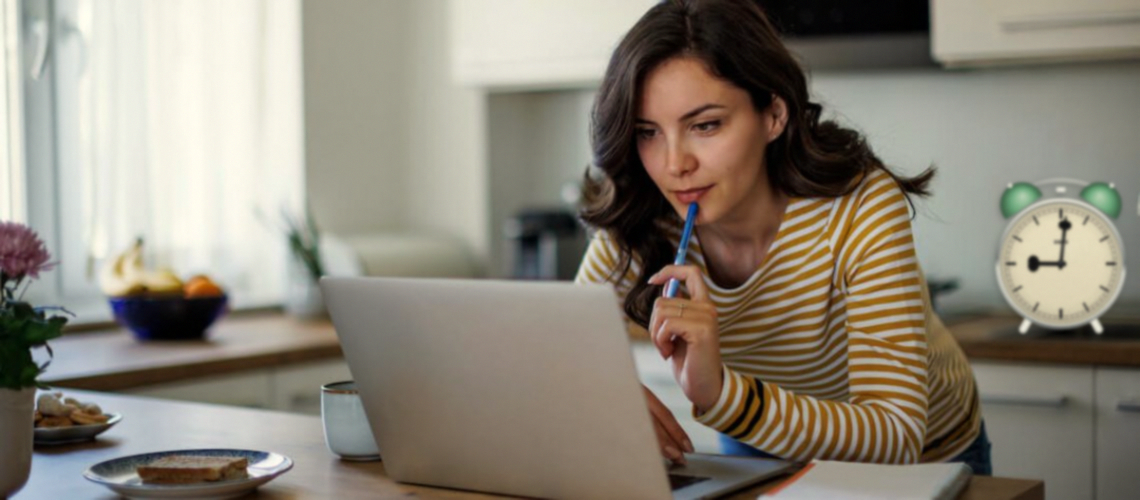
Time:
**9:01**
